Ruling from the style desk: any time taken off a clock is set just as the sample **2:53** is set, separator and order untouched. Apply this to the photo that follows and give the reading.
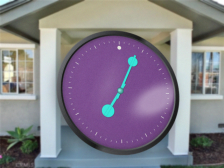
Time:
**7:04**
